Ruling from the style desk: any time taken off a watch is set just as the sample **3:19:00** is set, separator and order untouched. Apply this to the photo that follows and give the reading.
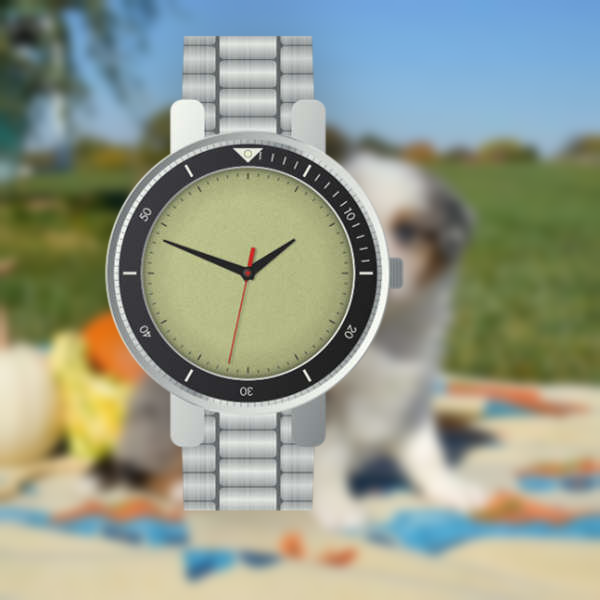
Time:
**1:48:32**
